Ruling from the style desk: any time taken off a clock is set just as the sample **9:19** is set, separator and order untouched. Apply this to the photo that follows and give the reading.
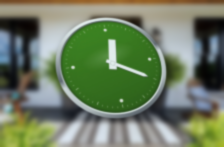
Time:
**12:20**
